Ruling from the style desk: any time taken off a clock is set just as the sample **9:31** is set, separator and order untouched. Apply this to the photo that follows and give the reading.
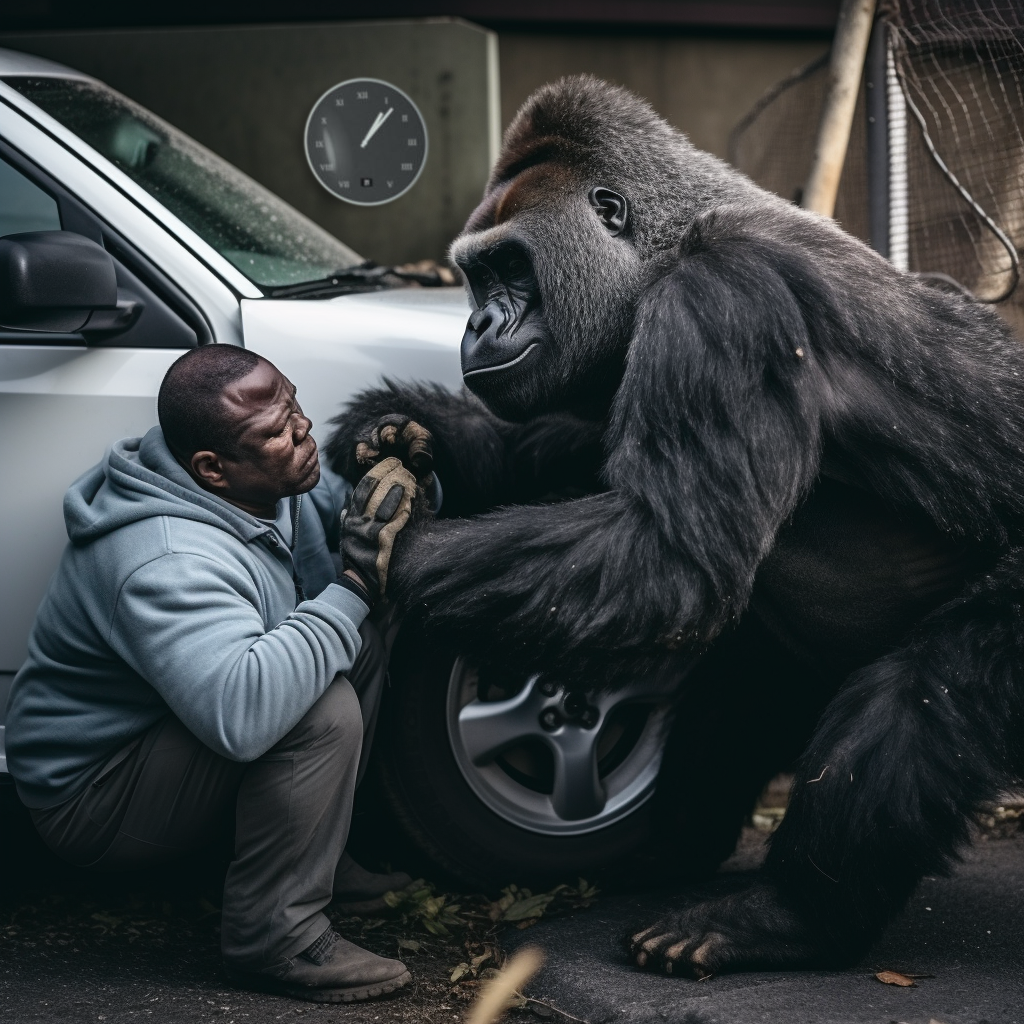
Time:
**1:07**
